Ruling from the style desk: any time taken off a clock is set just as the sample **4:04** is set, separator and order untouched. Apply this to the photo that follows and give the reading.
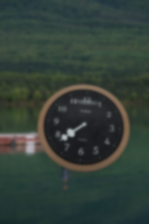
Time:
**7:38**
